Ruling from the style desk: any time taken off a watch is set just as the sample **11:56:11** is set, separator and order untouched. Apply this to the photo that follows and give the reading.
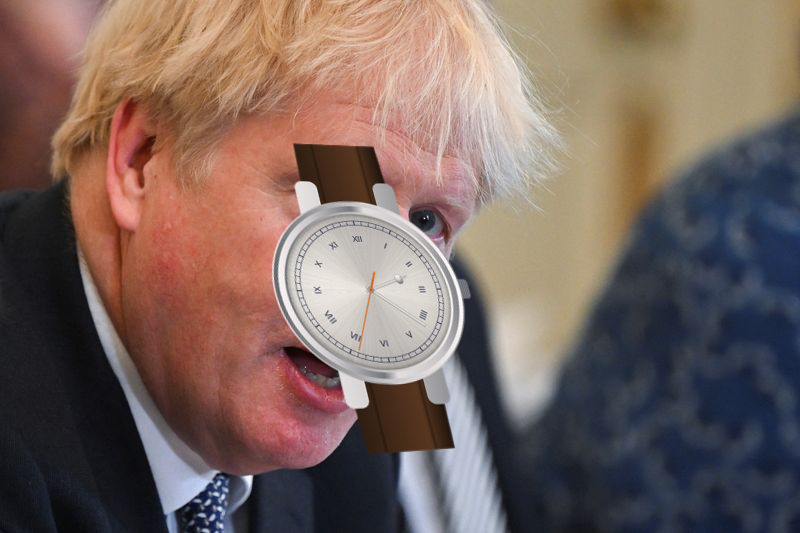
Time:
**2:21:34**
